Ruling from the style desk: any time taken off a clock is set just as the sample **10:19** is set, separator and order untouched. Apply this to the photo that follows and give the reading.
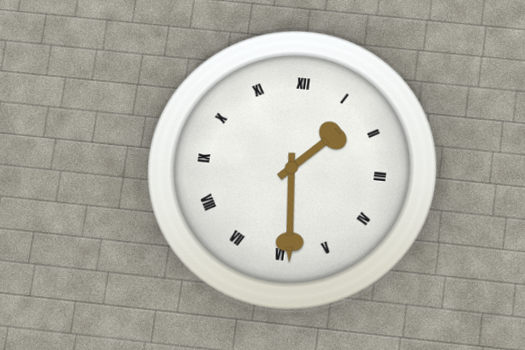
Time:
**1:29**
